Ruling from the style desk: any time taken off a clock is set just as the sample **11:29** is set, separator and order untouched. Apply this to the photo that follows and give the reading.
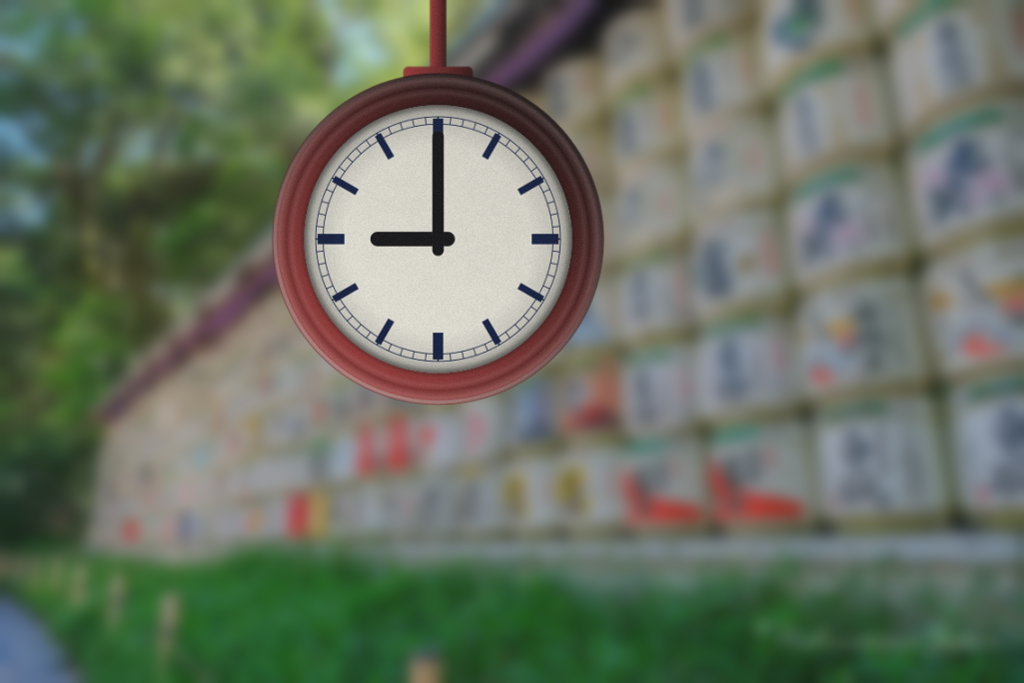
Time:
**9:00**
